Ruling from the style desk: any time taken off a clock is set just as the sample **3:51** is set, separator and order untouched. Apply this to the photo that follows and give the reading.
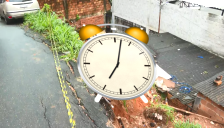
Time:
**7:02**
